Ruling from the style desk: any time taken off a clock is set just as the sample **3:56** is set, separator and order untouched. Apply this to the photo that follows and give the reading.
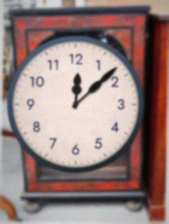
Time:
**12:08**
